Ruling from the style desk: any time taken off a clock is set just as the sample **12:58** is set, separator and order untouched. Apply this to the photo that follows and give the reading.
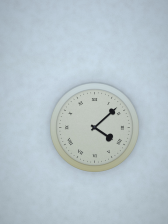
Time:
**4:08**
